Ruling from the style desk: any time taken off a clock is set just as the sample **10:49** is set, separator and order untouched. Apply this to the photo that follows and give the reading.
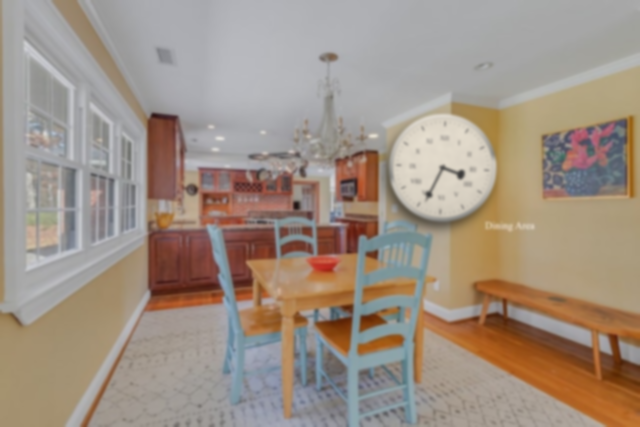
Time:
**3:34**
